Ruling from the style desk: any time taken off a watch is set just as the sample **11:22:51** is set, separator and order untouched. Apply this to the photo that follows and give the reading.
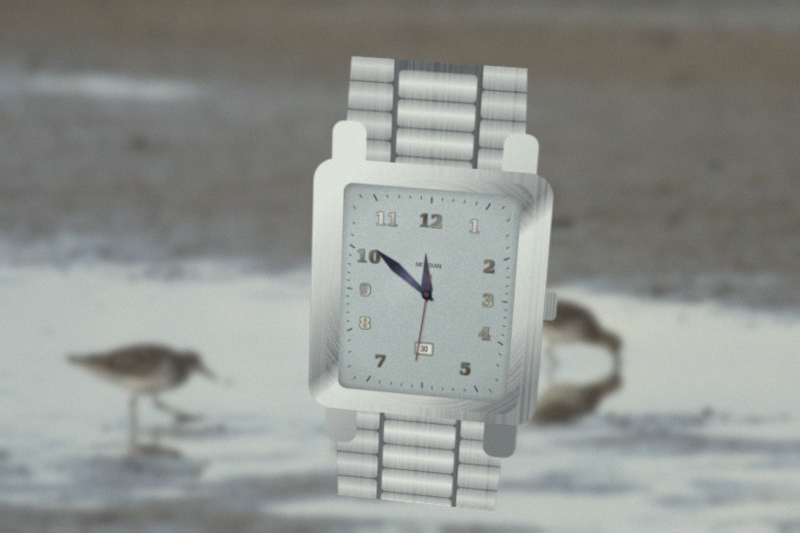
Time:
**11:51:31**
